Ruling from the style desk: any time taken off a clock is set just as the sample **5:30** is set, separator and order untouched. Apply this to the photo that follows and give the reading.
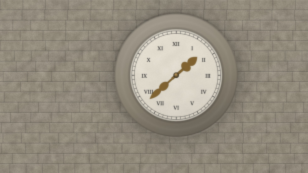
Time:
**1:38**
